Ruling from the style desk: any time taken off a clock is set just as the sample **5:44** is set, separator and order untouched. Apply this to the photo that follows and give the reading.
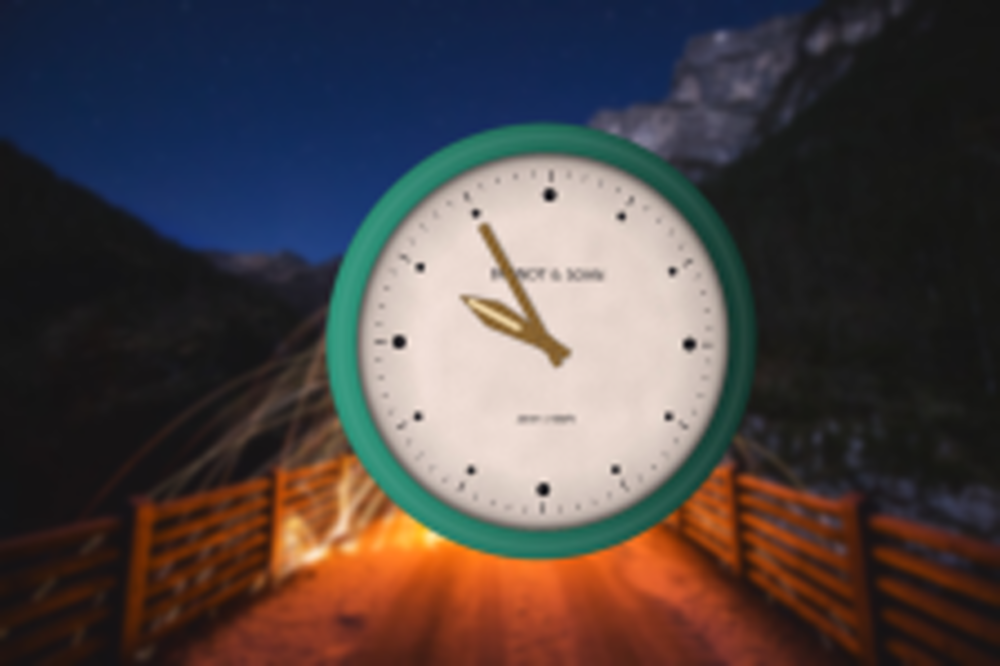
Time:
**9:55**
